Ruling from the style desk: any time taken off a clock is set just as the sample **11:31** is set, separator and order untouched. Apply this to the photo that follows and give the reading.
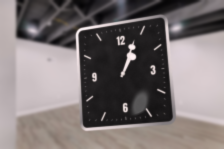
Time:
**1:04**
